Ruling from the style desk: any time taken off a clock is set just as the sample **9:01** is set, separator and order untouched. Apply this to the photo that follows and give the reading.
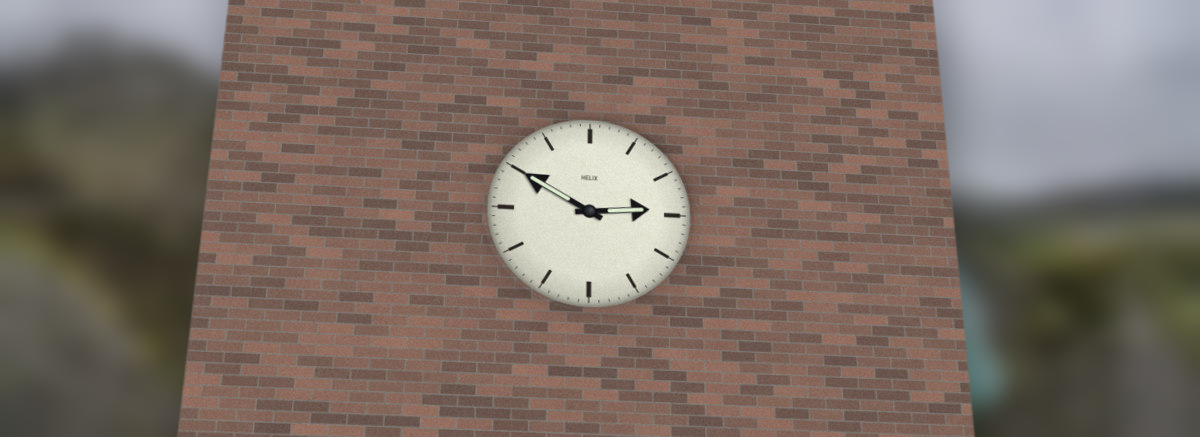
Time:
**2:50**
